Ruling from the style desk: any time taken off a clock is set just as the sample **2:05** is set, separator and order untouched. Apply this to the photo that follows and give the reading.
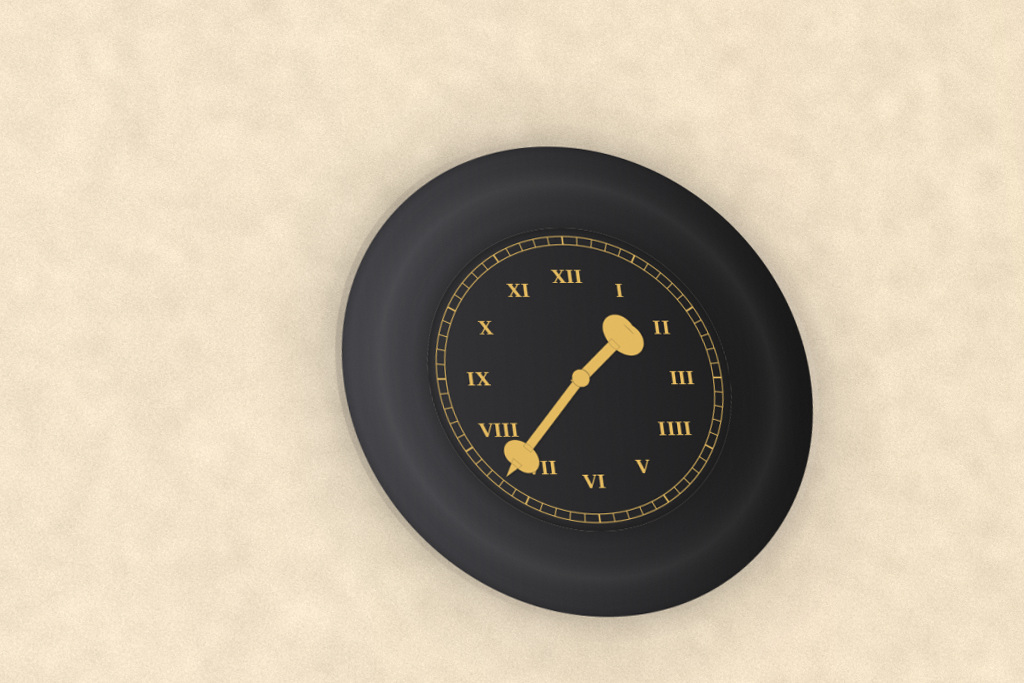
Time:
**1:37**
